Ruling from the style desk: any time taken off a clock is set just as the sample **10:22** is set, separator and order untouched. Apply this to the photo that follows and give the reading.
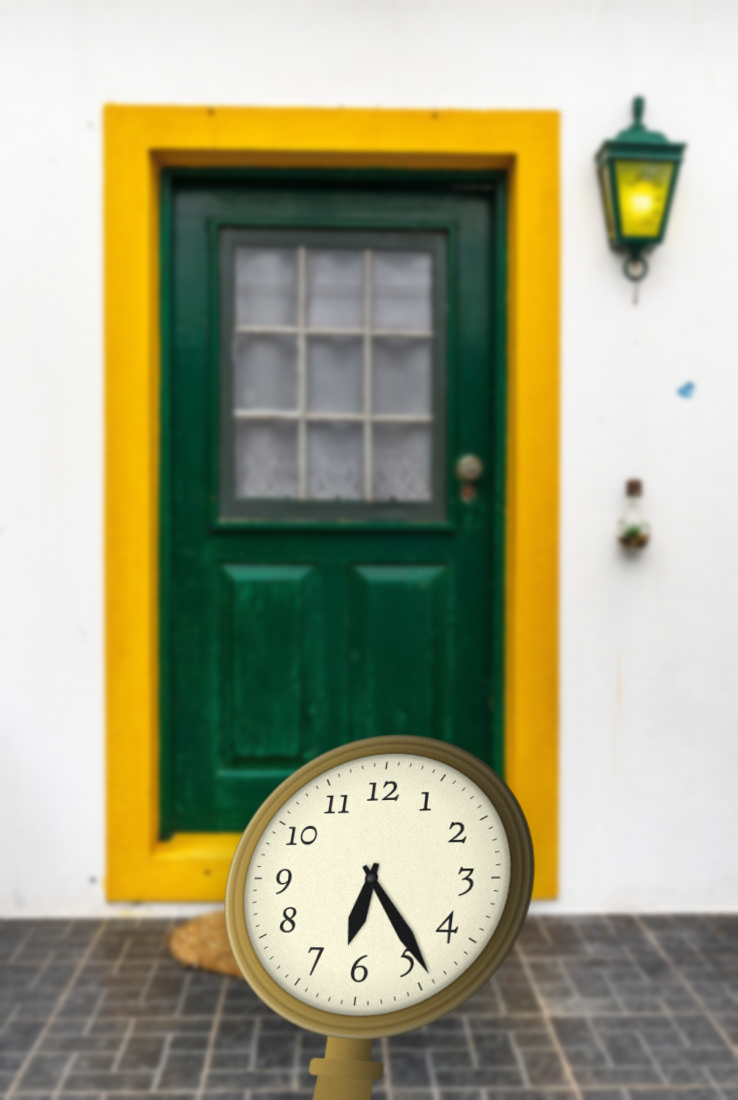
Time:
**6:24**
